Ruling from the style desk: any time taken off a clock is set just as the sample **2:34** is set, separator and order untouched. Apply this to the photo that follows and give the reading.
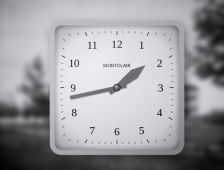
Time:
**1:43**
